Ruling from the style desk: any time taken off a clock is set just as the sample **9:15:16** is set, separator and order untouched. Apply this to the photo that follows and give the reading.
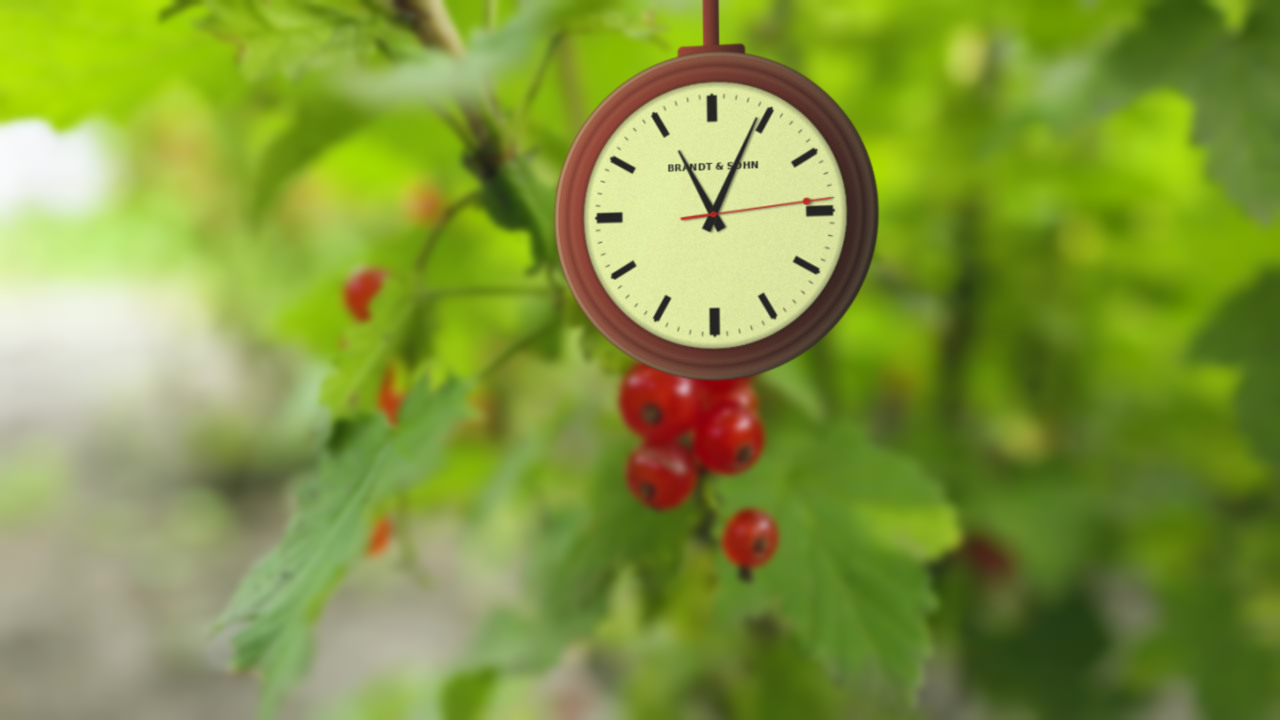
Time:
**11:04:14**
